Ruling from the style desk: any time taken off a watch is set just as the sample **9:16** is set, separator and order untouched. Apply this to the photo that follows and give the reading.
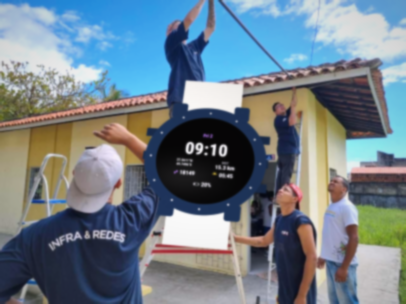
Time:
**9:10**
